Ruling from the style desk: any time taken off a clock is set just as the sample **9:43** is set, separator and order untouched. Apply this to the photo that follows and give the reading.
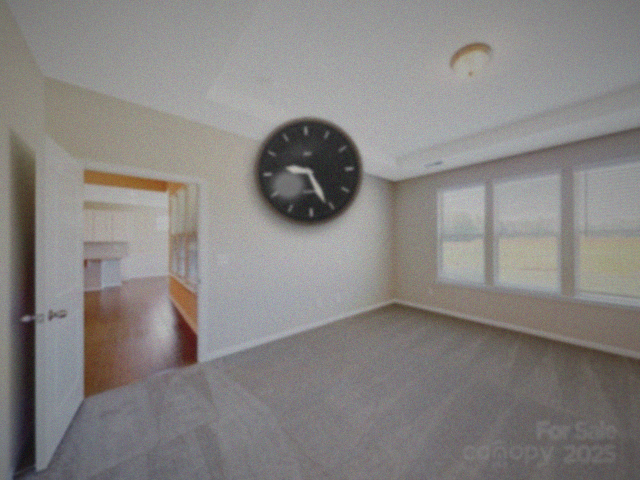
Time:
**9:26**
